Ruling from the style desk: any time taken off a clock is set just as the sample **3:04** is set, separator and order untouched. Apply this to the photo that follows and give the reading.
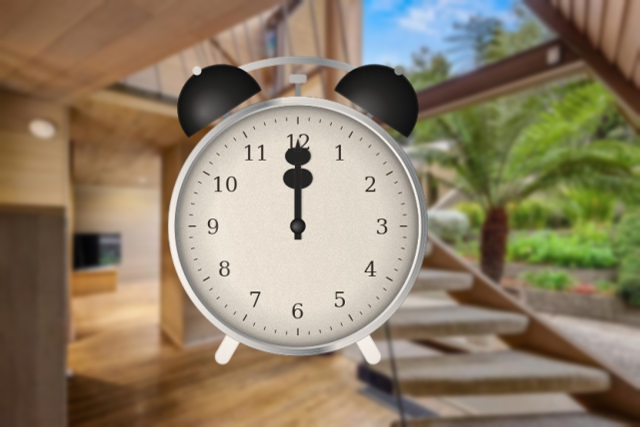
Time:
**12:00**
